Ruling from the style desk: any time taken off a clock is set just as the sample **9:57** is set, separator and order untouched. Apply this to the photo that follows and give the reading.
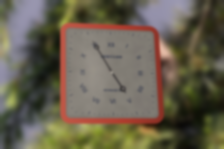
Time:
**4:55**
